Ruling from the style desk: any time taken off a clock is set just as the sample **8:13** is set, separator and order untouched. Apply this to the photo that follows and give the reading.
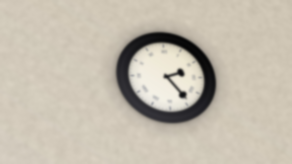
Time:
**2:24**
